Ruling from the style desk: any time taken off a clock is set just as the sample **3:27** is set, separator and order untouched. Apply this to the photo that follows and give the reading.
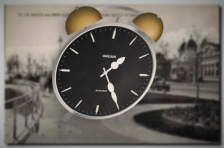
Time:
**1:25**
